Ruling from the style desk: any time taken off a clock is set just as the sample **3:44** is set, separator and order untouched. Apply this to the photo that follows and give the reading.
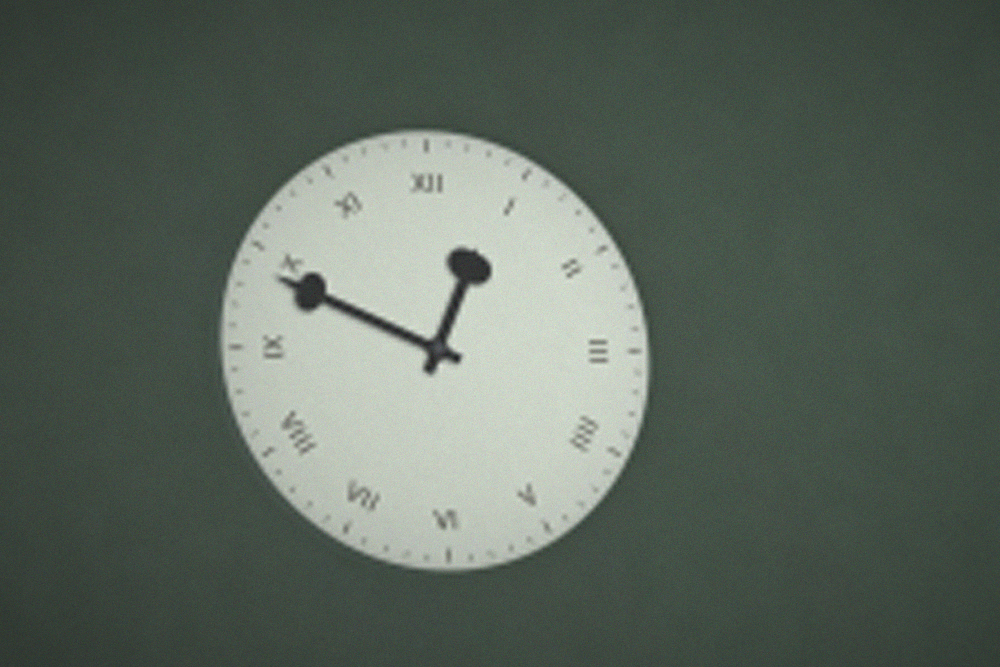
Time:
**12:49**
